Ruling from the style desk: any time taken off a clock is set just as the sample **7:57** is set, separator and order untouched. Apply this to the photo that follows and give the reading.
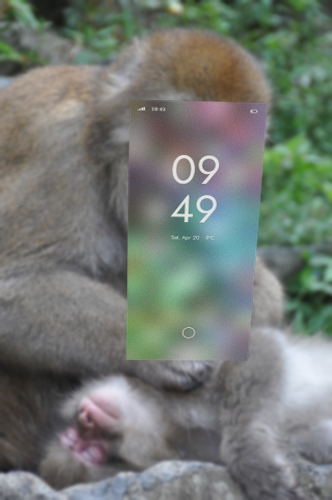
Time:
**9:49**
